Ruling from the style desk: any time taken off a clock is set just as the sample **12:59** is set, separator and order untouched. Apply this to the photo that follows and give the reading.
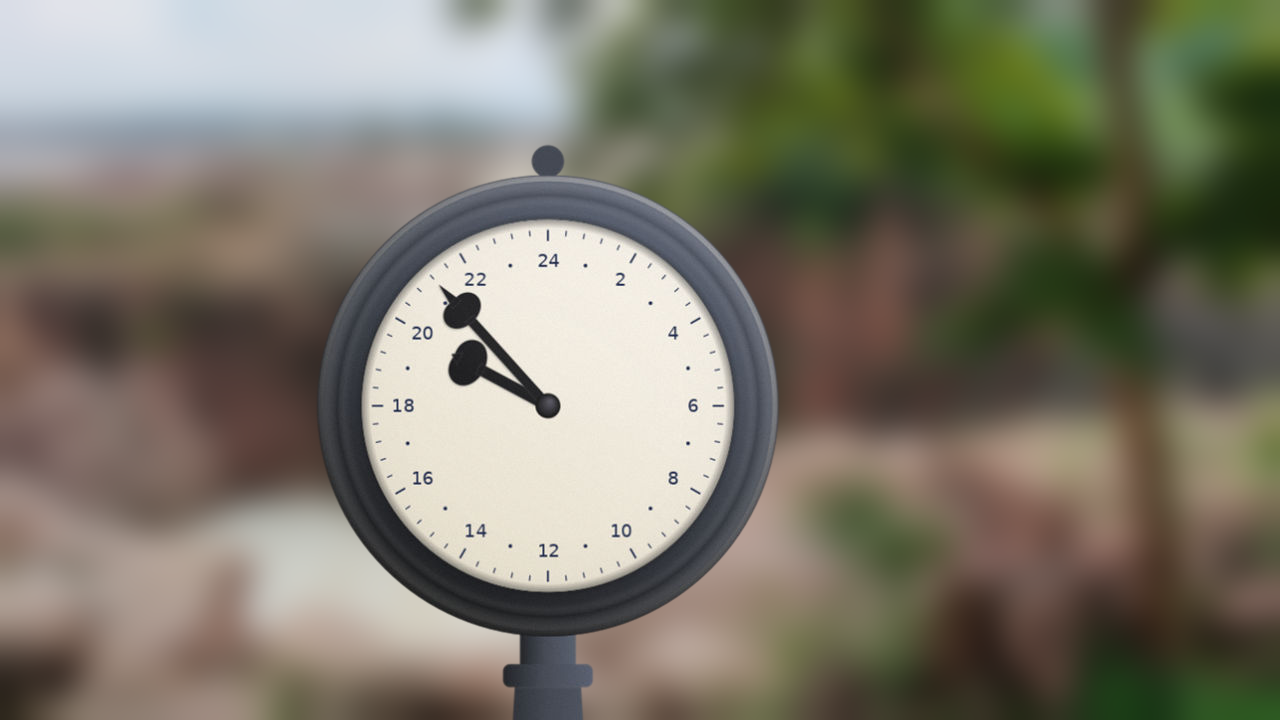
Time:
**19:53**
